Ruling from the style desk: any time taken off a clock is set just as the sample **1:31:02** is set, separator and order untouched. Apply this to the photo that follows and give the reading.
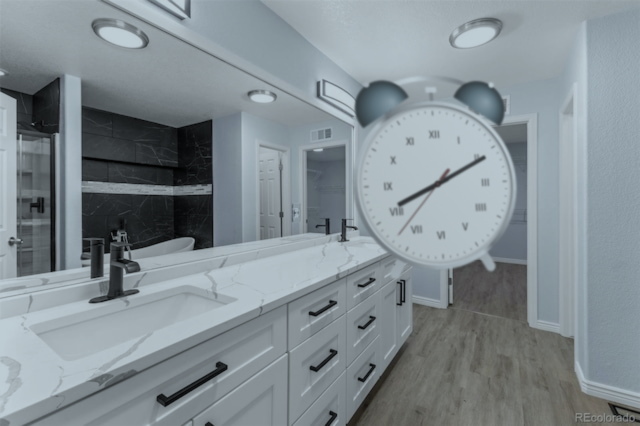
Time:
**8:10:37**
